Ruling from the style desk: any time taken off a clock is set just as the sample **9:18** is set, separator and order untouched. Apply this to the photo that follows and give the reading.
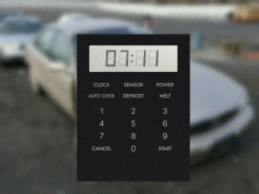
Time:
**7:11**
